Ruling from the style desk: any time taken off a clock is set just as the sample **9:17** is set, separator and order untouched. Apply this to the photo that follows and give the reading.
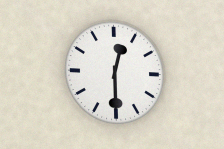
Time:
**12:30**
